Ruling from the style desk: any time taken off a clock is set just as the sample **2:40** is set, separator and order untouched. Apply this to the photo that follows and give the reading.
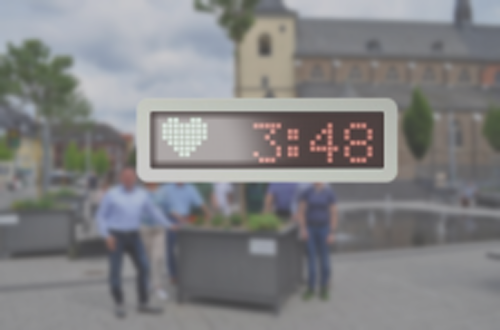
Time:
**3:48**
